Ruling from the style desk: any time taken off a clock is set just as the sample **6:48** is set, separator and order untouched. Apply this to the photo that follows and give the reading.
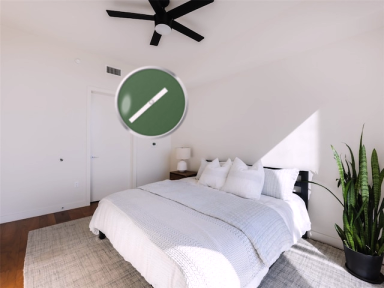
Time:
**1:38**
